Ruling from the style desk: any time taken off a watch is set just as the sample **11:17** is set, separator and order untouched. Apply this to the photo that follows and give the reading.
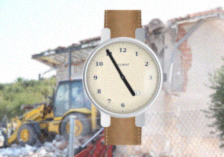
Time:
**4:55**
